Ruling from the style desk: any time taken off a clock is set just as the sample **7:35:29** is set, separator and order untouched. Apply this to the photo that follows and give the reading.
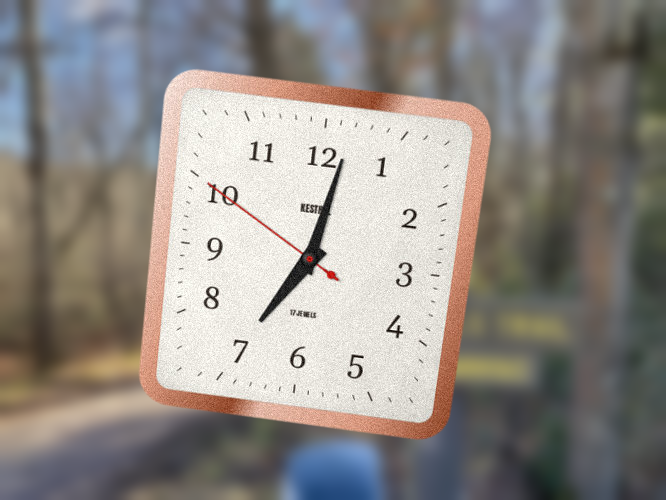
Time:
**7:01:50**
